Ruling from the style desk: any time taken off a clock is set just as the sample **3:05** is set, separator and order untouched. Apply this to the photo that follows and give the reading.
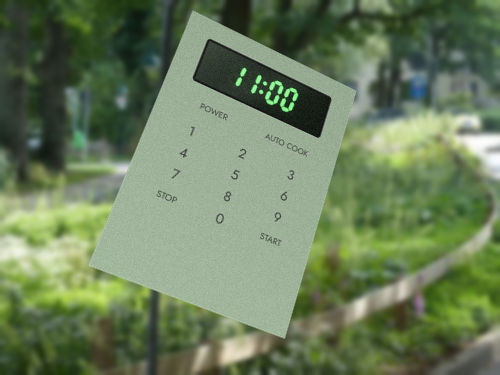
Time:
**11:00**
